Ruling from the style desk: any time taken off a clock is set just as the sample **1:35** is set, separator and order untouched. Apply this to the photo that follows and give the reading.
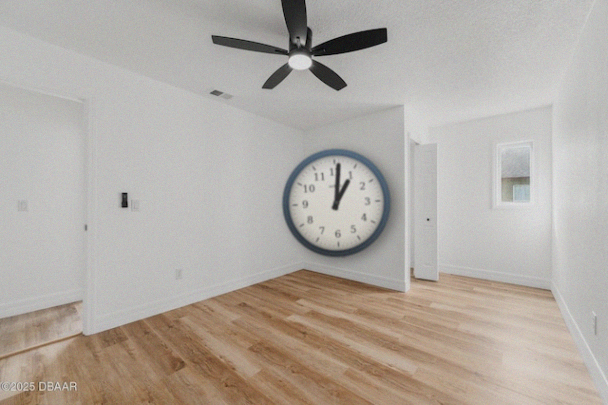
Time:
**1:01**
